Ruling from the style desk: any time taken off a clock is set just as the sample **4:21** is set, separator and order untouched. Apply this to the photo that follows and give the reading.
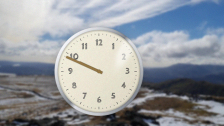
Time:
**9:49**
